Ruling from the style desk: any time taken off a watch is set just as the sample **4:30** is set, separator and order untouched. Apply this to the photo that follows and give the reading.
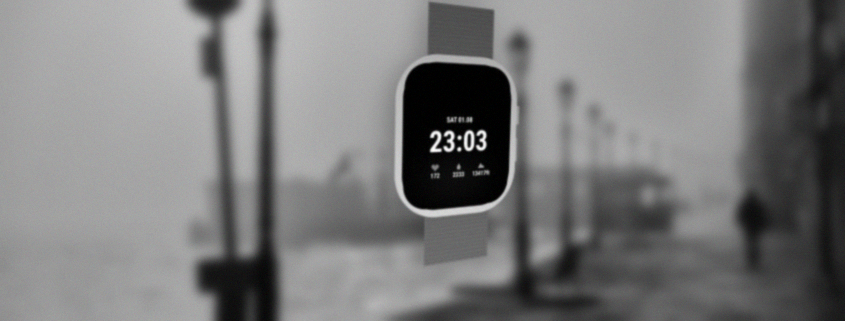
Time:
**23:03**
